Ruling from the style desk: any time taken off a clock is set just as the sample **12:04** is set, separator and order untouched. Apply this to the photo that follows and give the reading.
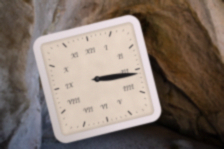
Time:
**3:16**
